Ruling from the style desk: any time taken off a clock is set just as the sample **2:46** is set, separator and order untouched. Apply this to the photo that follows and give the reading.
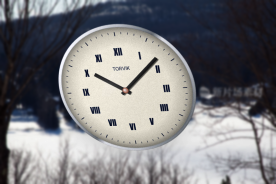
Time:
**10:08**
